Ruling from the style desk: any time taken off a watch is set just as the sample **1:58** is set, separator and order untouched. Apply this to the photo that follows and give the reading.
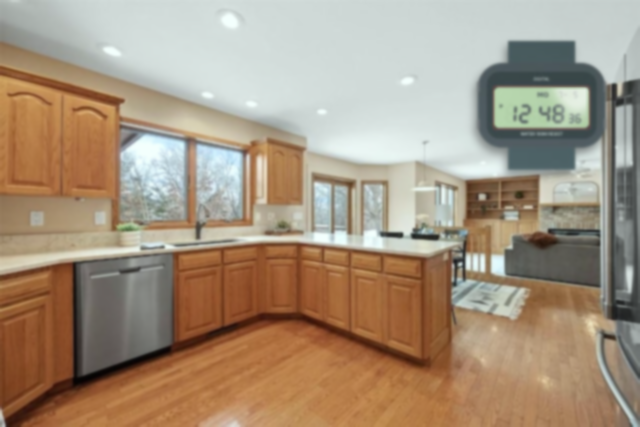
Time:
**12:48**
